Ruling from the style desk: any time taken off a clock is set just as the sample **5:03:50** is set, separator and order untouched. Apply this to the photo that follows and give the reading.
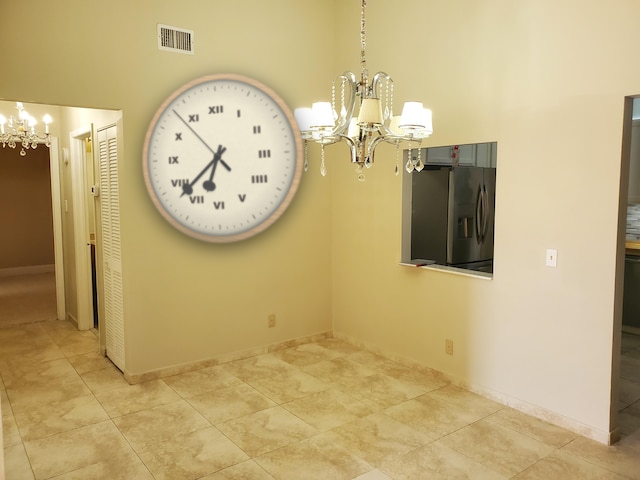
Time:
**6:37:53**
